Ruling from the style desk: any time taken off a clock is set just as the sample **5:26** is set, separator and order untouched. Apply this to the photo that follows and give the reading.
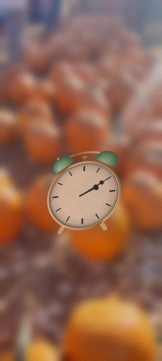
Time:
**2:10**
